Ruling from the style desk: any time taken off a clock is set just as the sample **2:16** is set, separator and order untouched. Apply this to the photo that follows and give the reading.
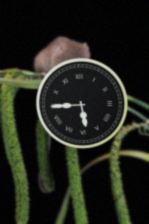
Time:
**5:45**
